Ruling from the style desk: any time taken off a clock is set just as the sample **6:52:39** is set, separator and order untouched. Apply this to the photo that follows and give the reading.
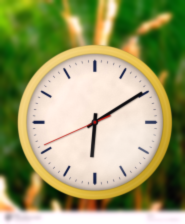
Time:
**6:09:41**
